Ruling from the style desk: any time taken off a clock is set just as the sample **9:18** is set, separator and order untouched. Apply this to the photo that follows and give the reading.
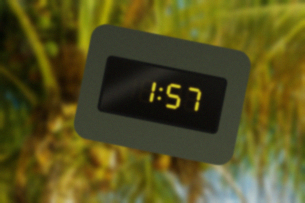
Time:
**1:57**
